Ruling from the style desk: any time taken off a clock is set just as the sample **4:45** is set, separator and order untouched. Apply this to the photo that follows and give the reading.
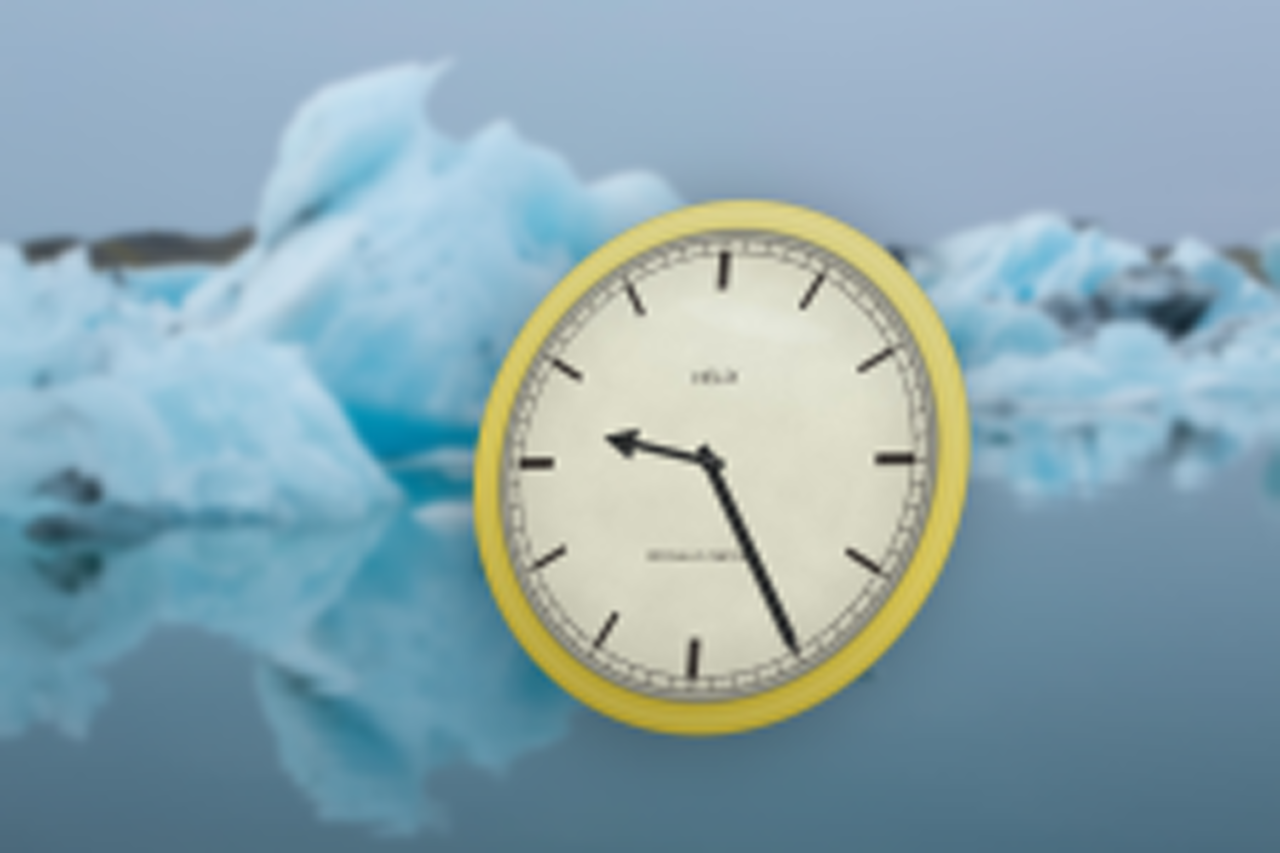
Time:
**9:25**
